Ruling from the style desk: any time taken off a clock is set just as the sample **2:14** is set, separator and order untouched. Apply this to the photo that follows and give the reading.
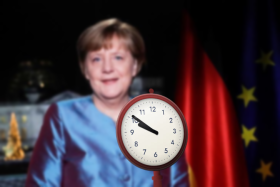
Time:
**9:51**
